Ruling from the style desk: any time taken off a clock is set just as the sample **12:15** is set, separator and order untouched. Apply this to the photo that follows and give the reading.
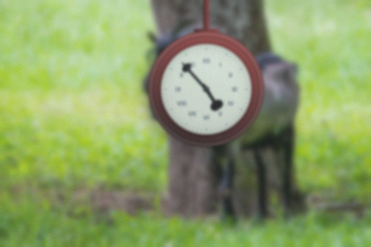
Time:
**4:53**
